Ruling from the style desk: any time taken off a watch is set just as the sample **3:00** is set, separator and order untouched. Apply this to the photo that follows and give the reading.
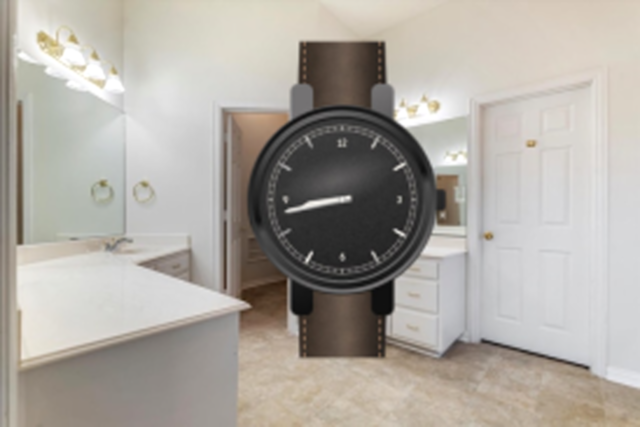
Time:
**8:43**
